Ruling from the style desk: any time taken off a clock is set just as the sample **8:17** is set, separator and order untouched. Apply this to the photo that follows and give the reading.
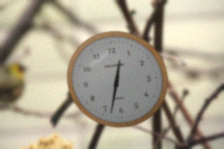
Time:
**12:33**
